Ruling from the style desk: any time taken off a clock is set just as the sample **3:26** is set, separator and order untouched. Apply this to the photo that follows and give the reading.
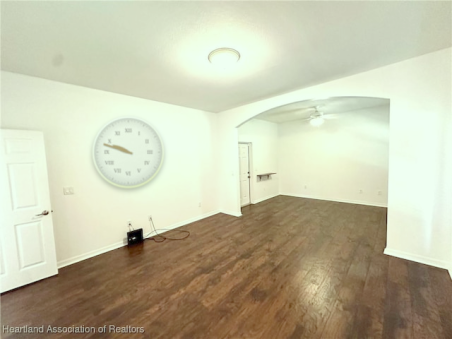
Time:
**9:48**
